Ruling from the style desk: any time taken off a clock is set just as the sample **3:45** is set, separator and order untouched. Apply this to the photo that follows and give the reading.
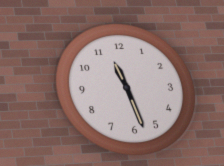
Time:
**11:28**
